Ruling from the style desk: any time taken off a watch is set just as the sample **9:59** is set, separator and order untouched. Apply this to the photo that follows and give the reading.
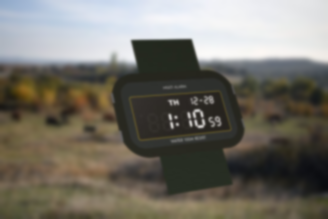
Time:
**1:10**
